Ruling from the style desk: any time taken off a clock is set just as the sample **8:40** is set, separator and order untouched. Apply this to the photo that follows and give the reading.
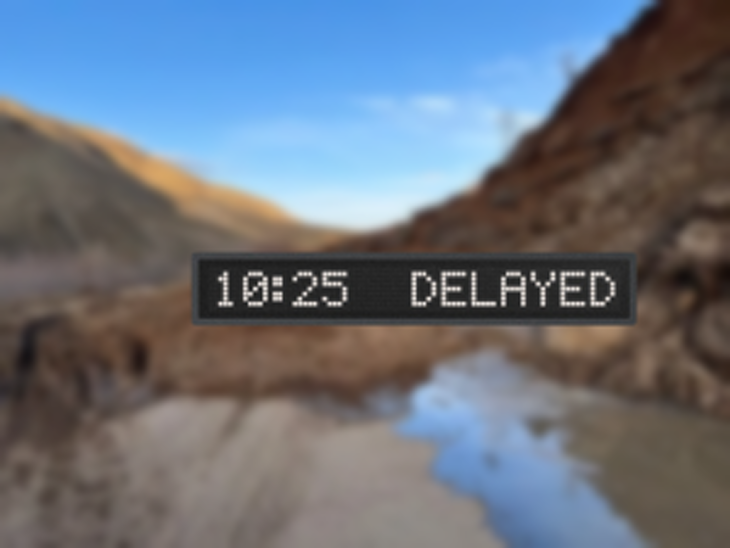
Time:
**10:25**
